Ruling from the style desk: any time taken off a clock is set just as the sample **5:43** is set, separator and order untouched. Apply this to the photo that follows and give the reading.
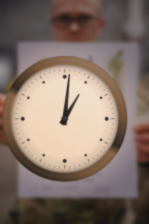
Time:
**1:01**
